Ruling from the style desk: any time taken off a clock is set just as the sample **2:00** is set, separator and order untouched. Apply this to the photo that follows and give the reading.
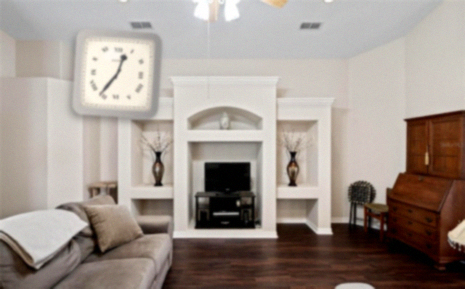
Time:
**12:36**
